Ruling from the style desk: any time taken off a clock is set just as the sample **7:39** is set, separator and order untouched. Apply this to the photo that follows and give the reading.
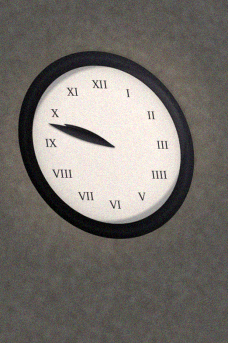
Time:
**9:48**
